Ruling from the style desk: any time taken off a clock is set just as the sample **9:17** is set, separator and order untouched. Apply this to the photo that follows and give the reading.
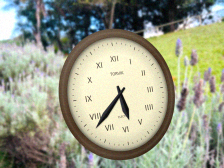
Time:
**5:38**
